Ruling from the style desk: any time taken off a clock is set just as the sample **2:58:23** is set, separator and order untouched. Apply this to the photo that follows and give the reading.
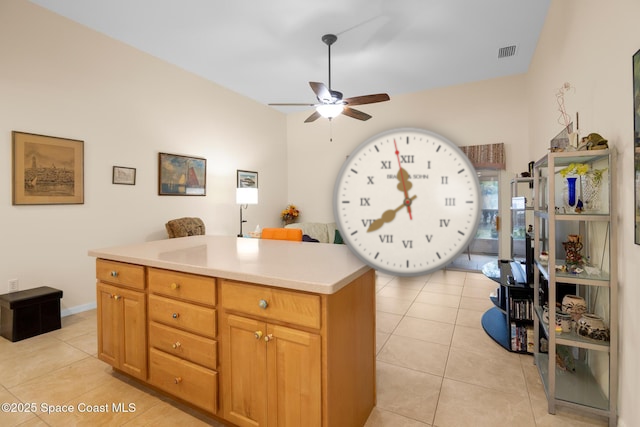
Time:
**11:38:58**
